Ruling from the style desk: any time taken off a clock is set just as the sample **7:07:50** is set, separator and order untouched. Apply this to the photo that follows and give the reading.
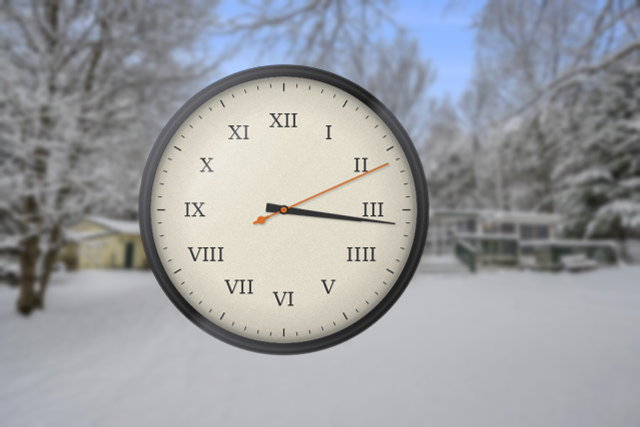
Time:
**3:16:11**
